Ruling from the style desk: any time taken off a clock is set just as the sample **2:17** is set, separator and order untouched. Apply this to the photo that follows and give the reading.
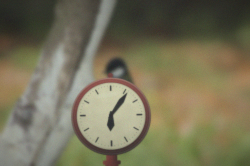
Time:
**6:06**
